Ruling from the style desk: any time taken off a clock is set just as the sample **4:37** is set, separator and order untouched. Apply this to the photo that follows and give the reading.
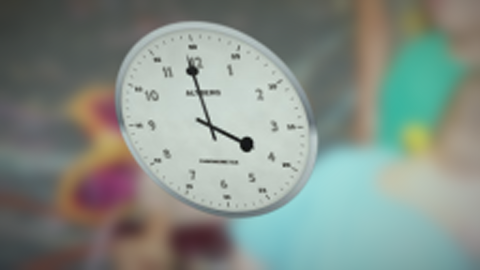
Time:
**3:59**
